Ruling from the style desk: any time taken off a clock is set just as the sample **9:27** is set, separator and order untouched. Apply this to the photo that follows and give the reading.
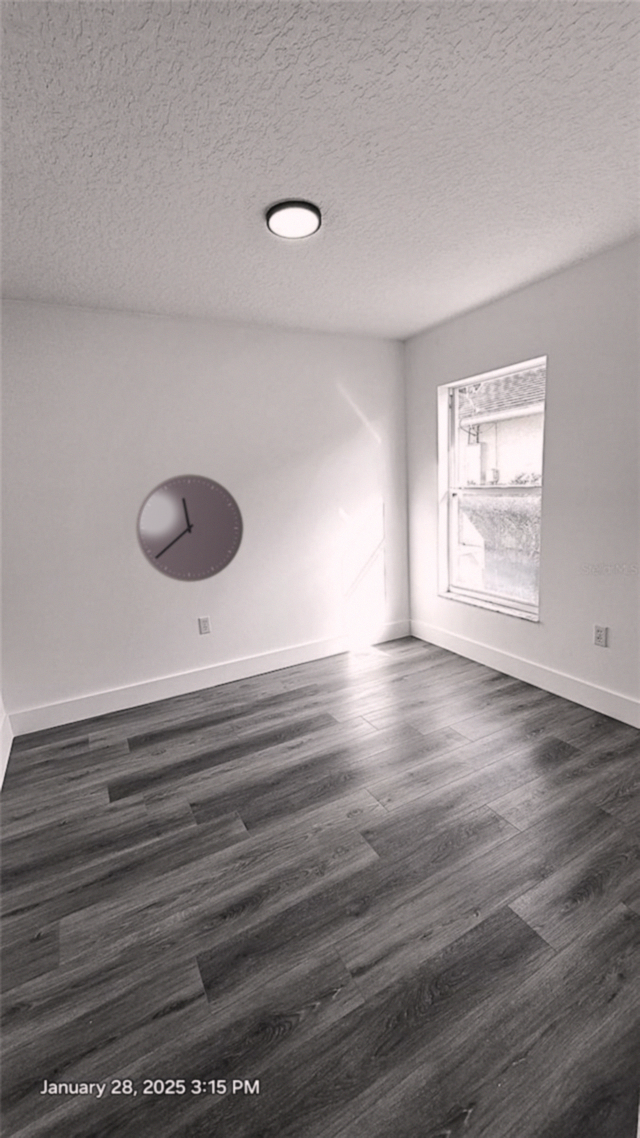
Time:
**11:38**
